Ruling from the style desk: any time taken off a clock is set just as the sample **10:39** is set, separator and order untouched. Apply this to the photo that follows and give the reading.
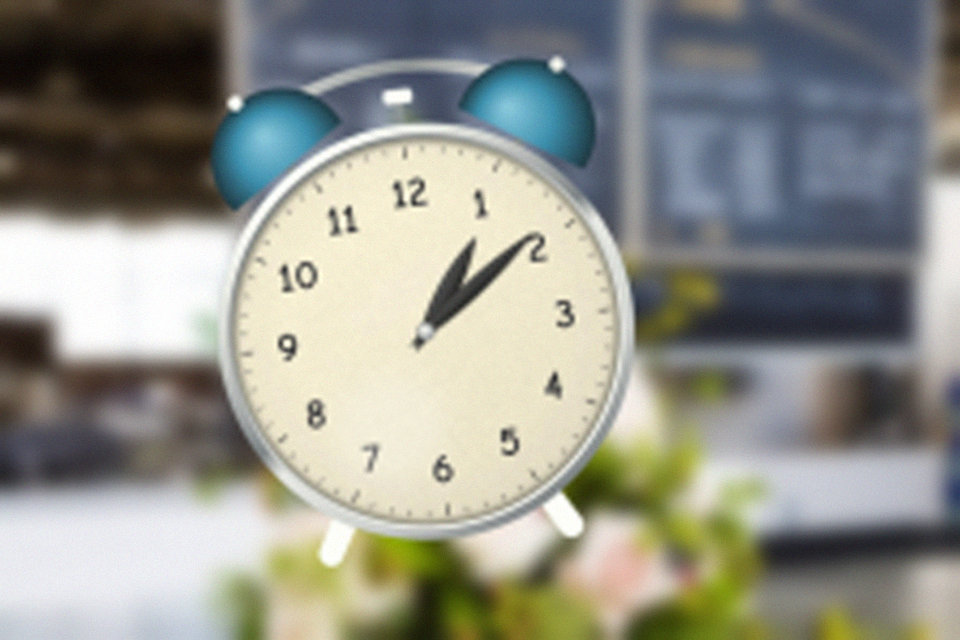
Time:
**1:09**
